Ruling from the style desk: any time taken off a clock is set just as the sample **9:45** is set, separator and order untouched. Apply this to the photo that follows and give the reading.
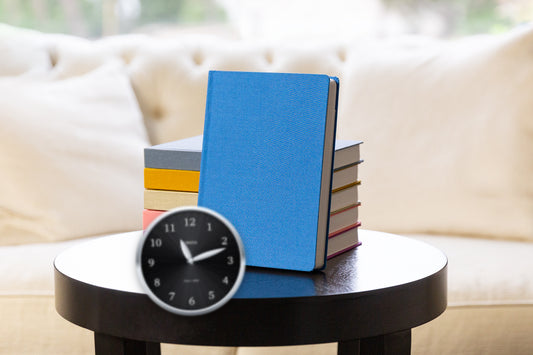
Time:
**11:12**
